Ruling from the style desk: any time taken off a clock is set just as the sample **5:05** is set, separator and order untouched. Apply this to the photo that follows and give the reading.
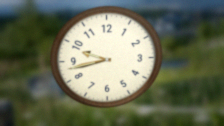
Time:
**9:43**
